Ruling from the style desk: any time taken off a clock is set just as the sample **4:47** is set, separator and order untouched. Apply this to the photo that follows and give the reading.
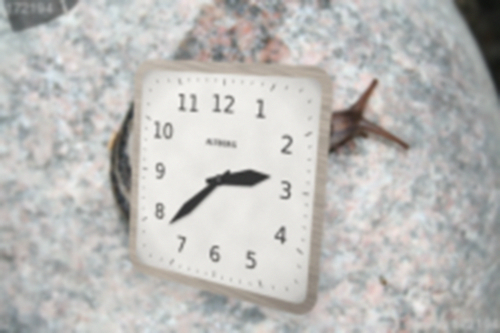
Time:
**2:38**
